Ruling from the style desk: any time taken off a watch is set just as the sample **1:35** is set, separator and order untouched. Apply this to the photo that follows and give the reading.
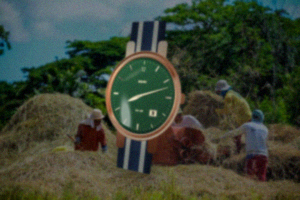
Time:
**8:12**
